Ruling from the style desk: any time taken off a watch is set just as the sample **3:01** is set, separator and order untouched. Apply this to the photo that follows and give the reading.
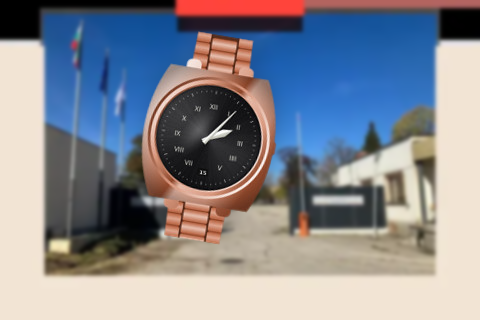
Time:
**2:06**
